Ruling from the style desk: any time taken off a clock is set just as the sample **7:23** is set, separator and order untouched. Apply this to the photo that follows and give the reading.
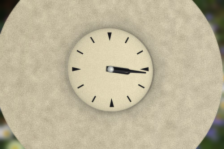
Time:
**3:16**
